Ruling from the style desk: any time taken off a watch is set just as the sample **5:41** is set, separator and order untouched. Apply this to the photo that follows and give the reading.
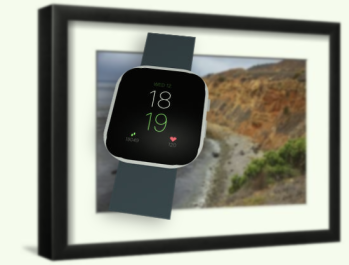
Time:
**18:19**
